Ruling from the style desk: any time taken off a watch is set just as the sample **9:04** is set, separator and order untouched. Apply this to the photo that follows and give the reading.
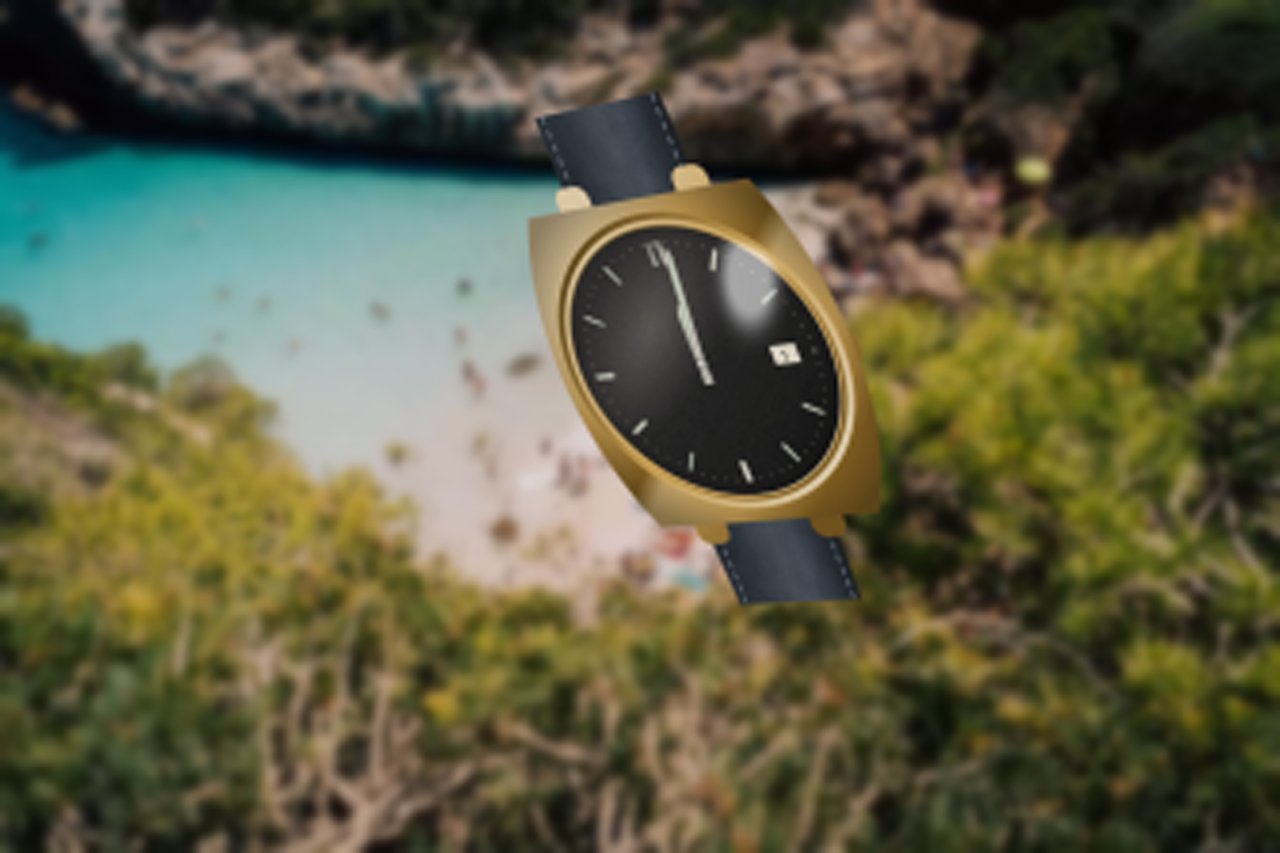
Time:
**12:01**
